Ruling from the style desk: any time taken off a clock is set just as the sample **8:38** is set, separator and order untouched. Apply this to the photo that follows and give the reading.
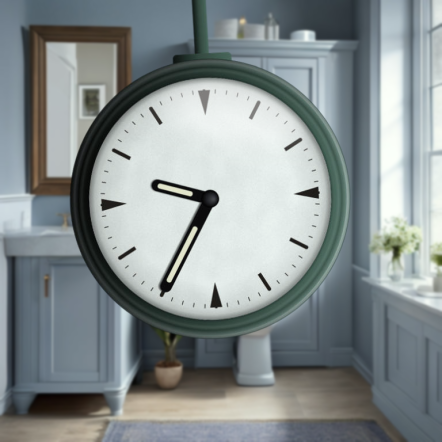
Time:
**9:35**
